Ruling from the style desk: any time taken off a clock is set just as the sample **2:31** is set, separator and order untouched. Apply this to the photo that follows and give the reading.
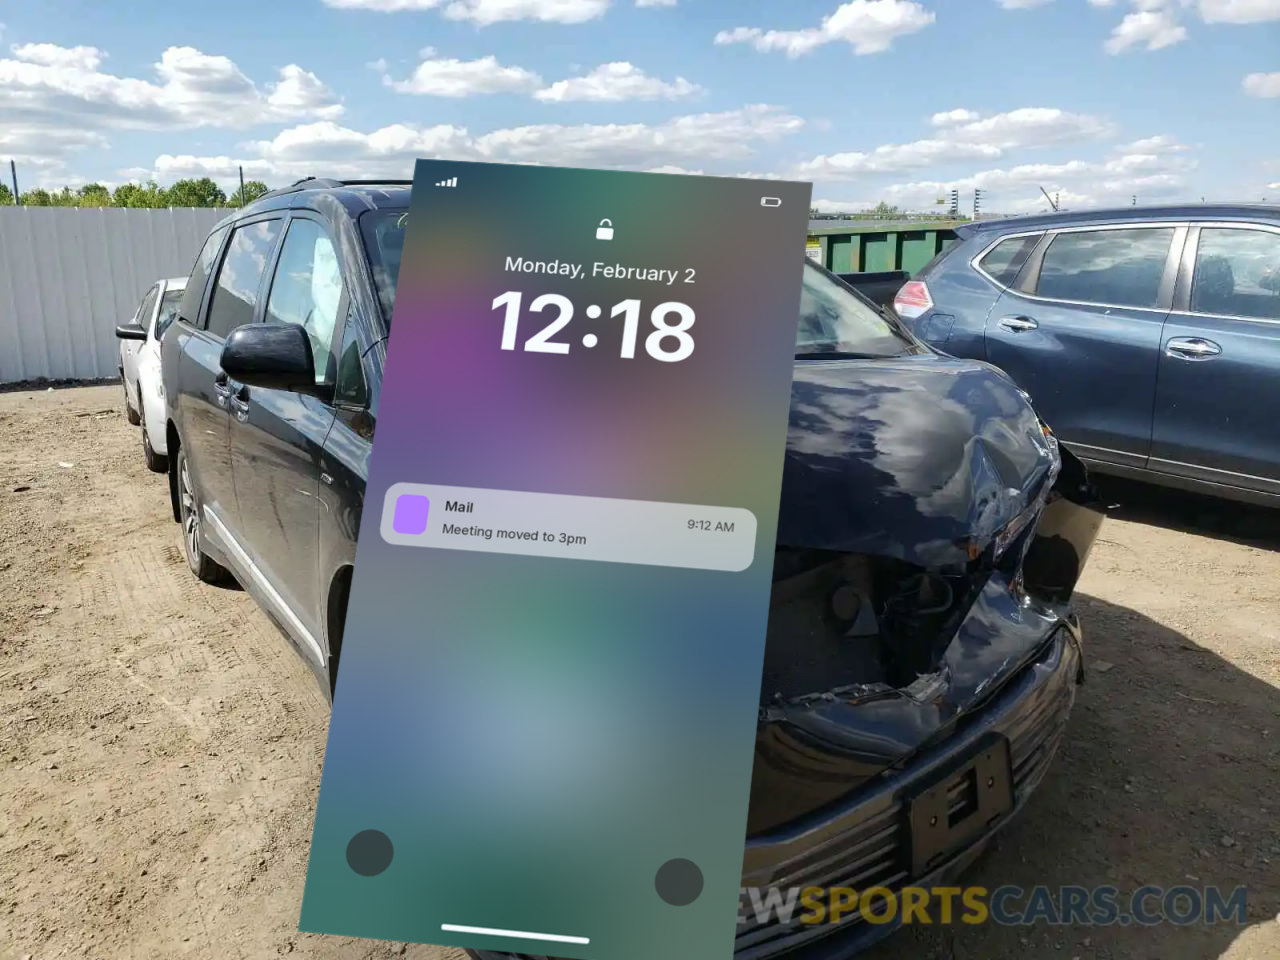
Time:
**12:18**
